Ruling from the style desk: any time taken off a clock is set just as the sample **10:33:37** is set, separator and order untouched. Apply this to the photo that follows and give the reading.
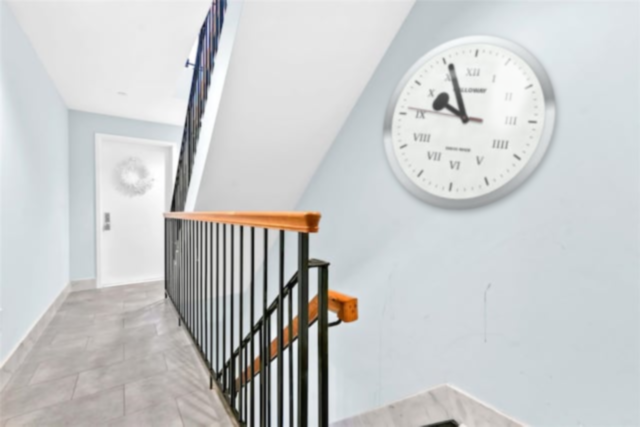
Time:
**9:55:46**
